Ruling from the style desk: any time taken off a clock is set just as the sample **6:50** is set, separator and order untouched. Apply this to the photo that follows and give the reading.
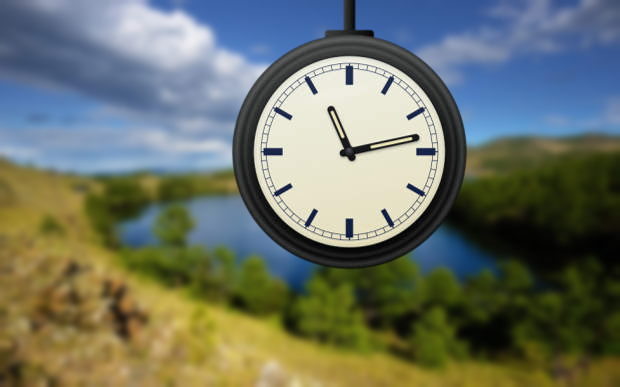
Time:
**11:13**
